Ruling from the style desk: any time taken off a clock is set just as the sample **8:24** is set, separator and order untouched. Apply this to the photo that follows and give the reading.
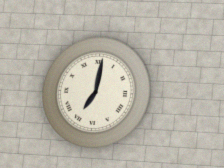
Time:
**7:01**
